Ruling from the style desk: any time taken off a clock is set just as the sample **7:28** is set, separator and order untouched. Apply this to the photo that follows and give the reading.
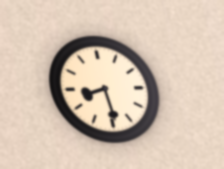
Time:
**8:29**
